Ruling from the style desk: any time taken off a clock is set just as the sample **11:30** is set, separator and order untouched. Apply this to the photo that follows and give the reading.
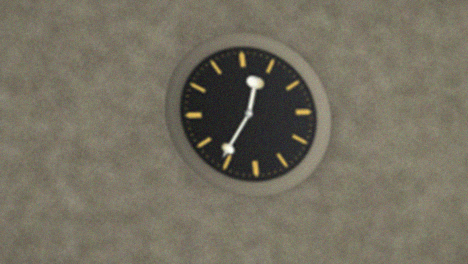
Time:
**12:36**
